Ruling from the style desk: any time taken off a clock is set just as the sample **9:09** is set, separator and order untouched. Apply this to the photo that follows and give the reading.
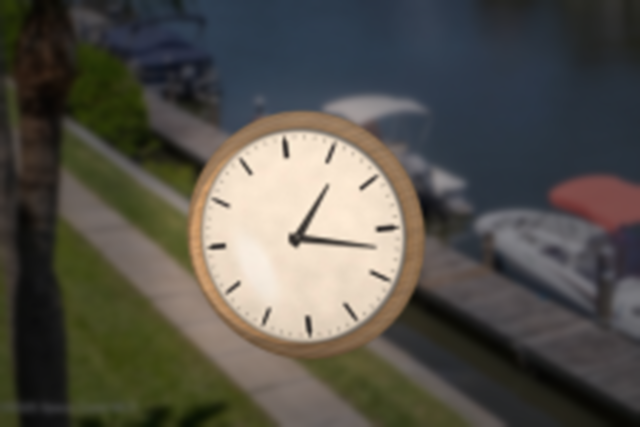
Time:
**1:17**
